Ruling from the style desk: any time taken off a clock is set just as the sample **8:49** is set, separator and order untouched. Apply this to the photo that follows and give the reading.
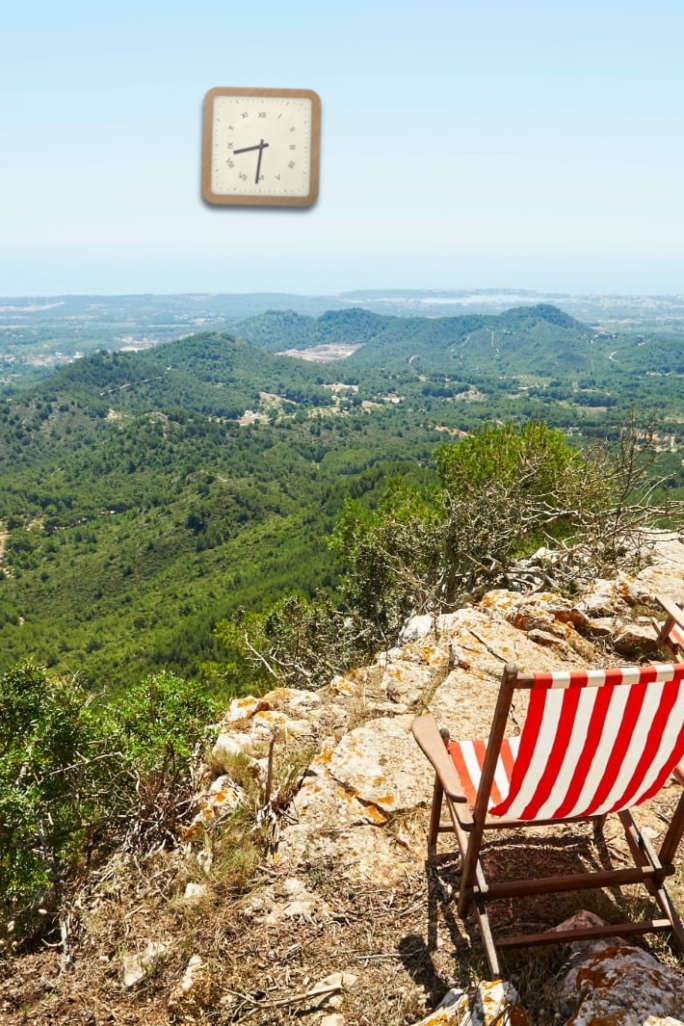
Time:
**8:31**
